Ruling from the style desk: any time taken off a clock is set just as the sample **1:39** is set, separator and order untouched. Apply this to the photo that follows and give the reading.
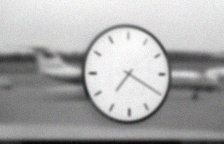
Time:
**7:20**
